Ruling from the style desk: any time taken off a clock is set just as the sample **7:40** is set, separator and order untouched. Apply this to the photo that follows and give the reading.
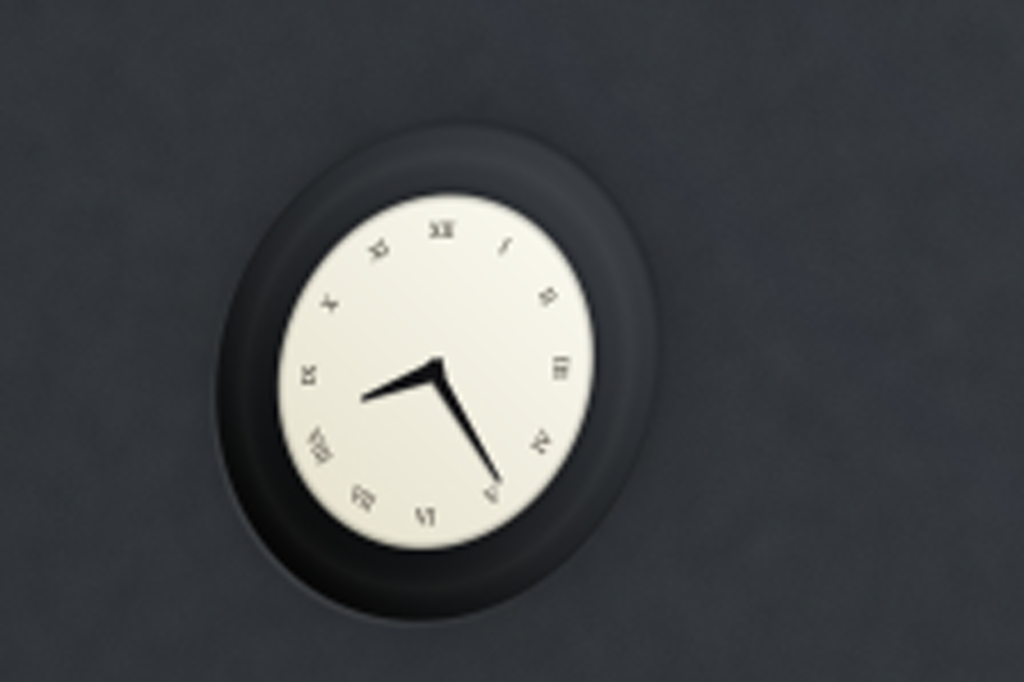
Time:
**8:24**
